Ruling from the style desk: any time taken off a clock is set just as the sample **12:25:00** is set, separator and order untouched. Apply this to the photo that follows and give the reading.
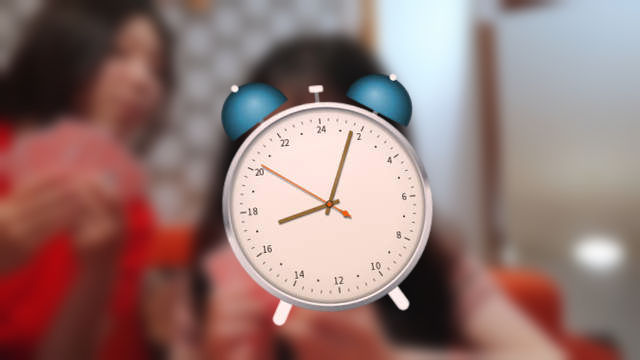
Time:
**17:03:51**
